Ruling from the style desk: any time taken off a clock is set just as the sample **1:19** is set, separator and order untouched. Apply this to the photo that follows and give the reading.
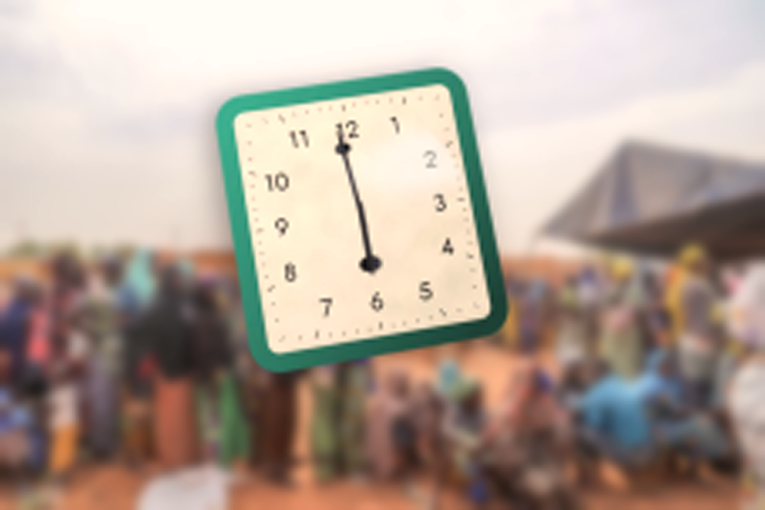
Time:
**5:59**
